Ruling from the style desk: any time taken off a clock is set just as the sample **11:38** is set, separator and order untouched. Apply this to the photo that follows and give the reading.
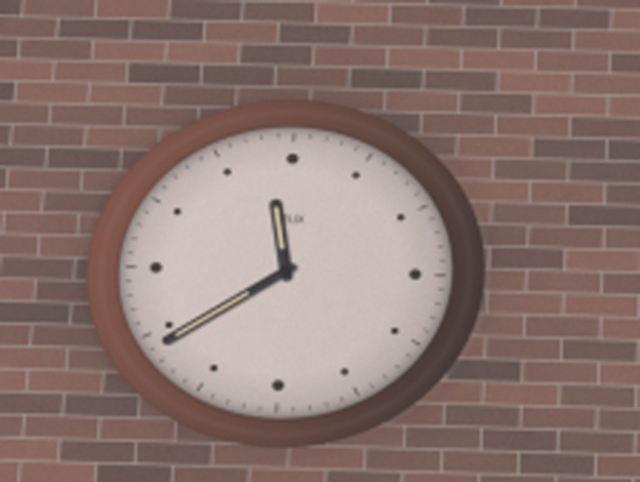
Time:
**11:39**
